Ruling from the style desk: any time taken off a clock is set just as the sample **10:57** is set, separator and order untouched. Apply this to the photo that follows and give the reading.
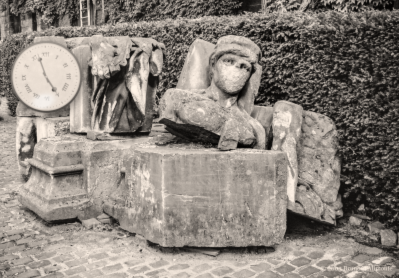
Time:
**4:57**
